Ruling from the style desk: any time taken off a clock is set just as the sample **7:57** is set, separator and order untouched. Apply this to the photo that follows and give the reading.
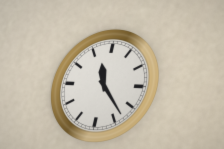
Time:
**11:23**
